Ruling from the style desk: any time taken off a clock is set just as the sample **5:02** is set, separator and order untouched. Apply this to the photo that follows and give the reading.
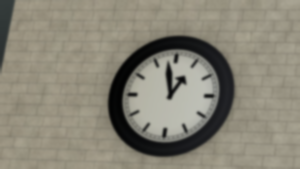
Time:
**12:58**
